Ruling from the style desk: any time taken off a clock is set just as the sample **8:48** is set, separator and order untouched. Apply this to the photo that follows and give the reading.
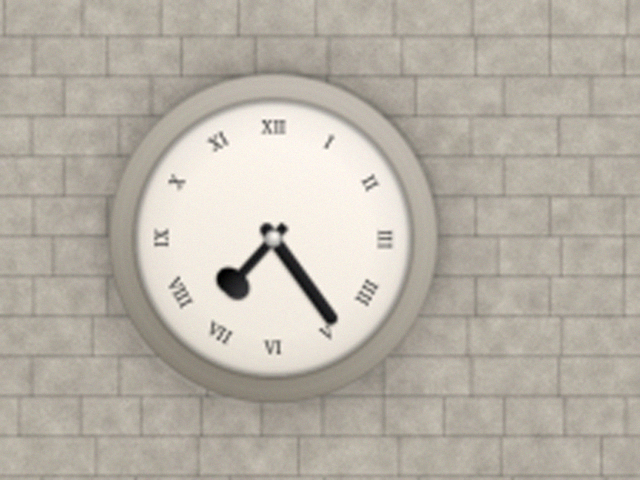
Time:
**7:24**
